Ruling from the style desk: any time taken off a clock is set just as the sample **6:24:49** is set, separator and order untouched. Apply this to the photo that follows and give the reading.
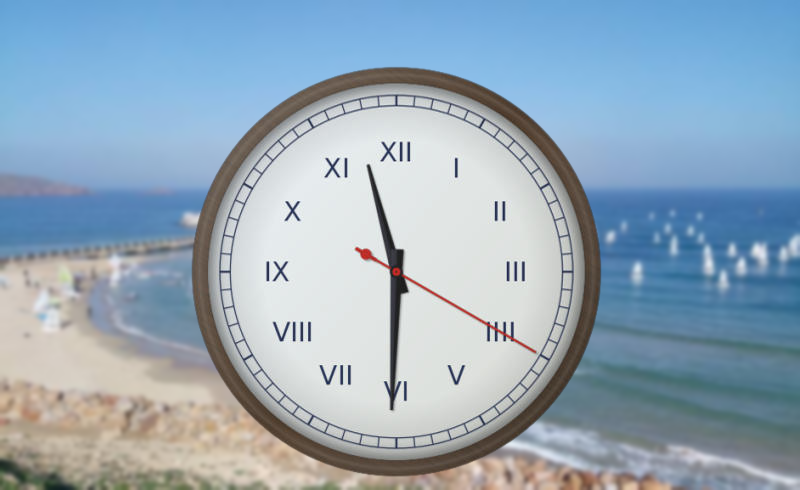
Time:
**11:30:20**
